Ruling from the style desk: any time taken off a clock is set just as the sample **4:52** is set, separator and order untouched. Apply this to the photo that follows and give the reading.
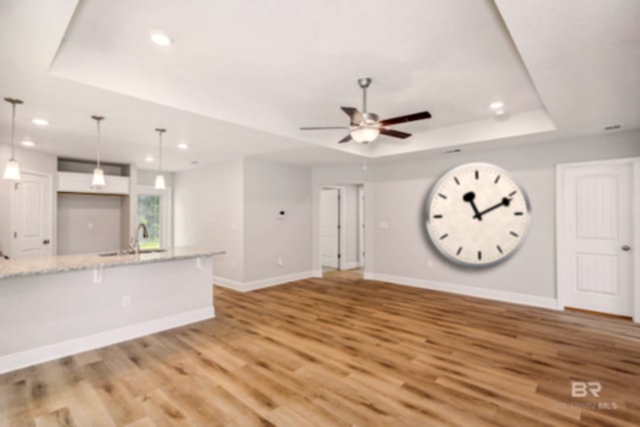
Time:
**11:11**
